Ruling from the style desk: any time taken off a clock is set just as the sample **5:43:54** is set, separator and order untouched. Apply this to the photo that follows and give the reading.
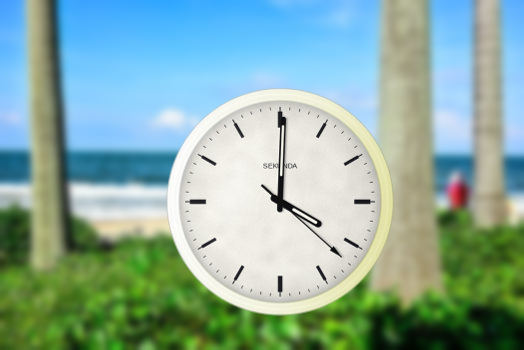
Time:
**4:00:22**
